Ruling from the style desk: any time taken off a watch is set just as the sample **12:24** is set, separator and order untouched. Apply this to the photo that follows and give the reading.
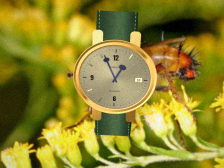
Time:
**12:56**
